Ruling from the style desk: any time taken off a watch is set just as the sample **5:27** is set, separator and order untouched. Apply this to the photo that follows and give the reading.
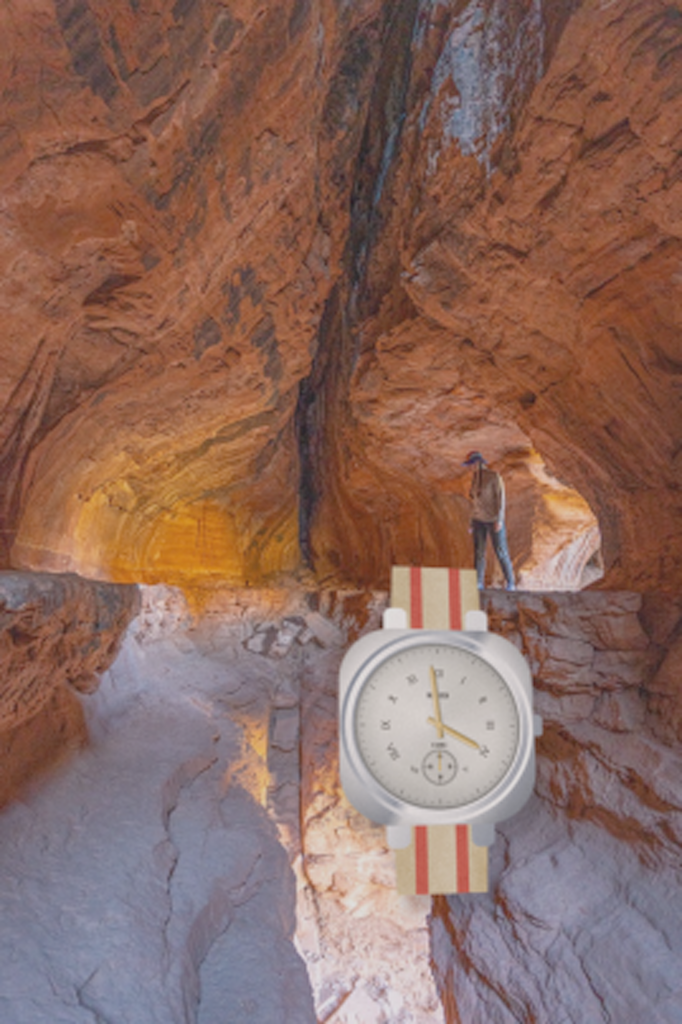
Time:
**3:59**
